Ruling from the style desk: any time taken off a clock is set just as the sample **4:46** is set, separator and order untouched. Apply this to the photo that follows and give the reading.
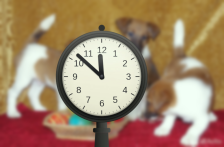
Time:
**11:52**
